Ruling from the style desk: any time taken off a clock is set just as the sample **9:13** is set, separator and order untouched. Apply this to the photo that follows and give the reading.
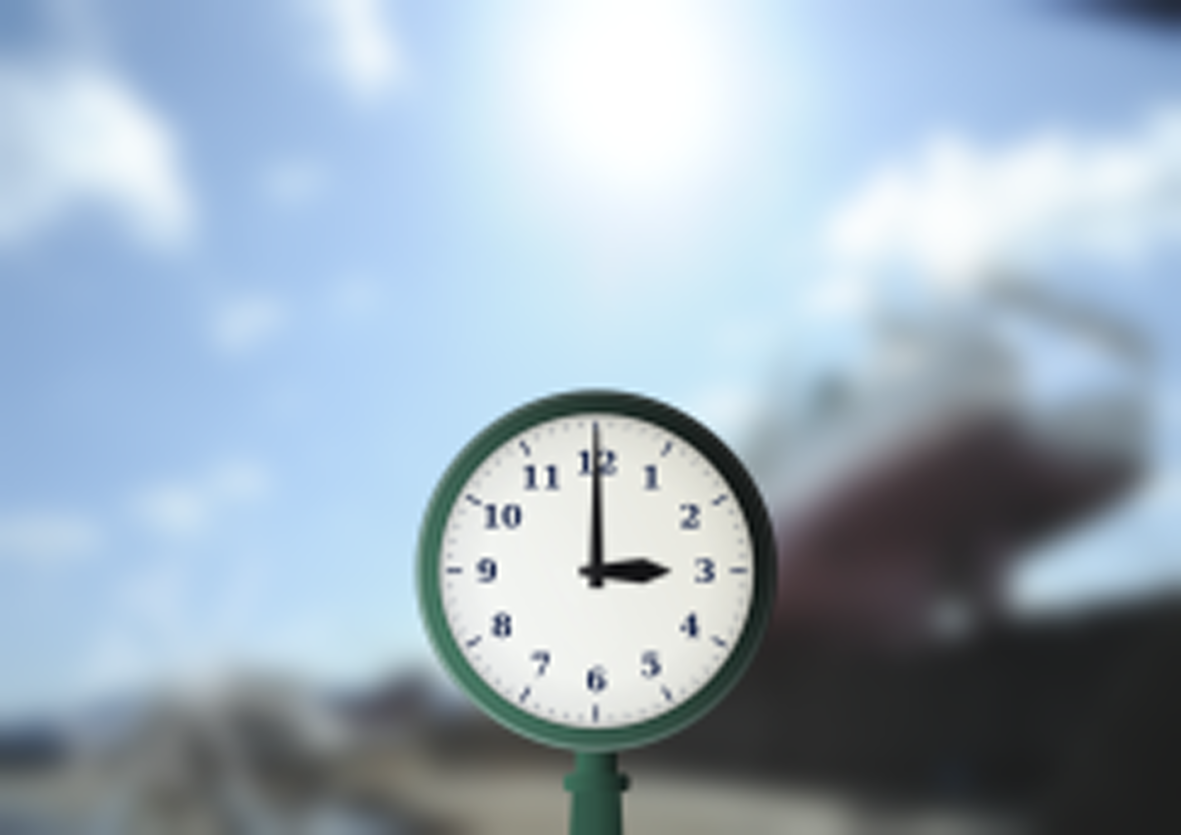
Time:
**3:00**
